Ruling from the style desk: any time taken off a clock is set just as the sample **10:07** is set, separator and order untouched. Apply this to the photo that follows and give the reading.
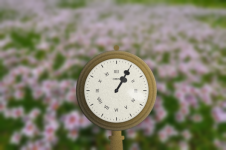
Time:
**1:05**
